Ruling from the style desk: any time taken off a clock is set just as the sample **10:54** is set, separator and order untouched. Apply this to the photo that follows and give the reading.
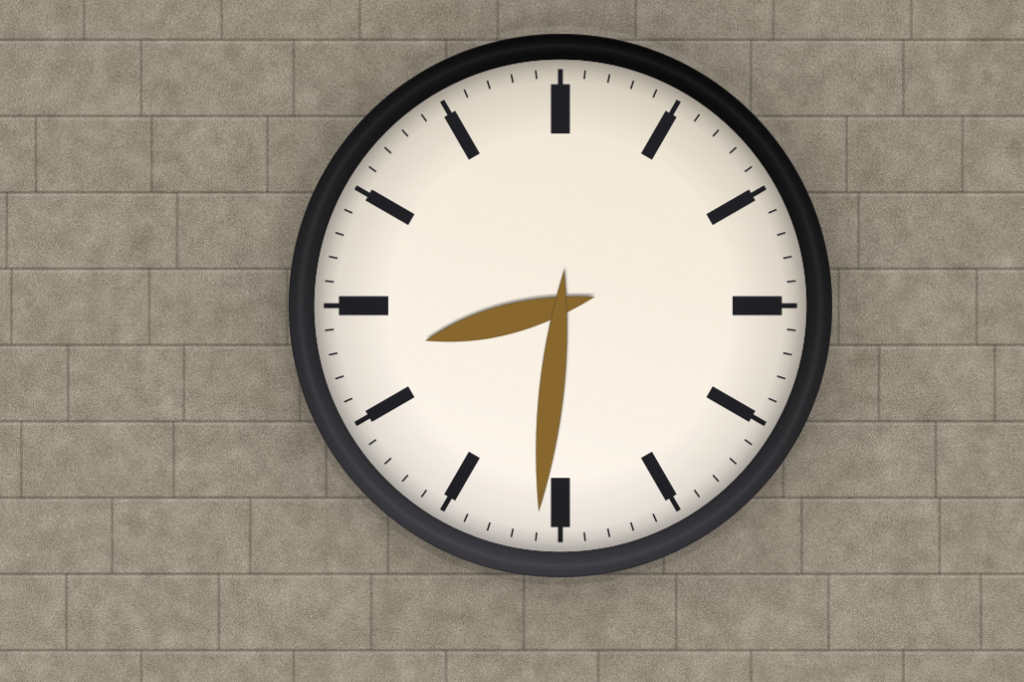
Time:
**8:31**
